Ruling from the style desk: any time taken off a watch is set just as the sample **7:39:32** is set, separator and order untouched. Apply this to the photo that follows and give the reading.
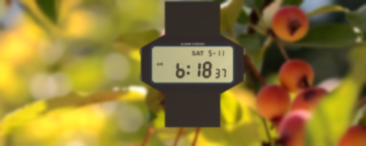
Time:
**6:18:37**
